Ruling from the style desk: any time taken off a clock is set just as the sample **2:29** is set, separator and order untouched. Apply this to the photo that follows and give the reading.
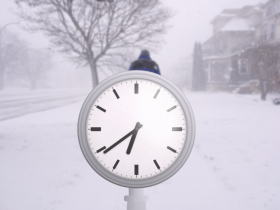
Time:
**6:39**
